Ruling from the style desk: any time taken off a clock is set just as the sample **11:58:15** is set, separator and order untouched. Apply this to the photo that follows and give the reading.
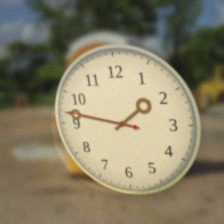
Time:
**1:46:47**
